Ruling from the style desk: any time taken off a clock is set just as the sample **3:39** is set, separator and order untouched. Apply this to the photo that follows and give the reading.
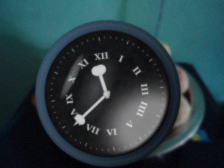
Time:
**11:39**
